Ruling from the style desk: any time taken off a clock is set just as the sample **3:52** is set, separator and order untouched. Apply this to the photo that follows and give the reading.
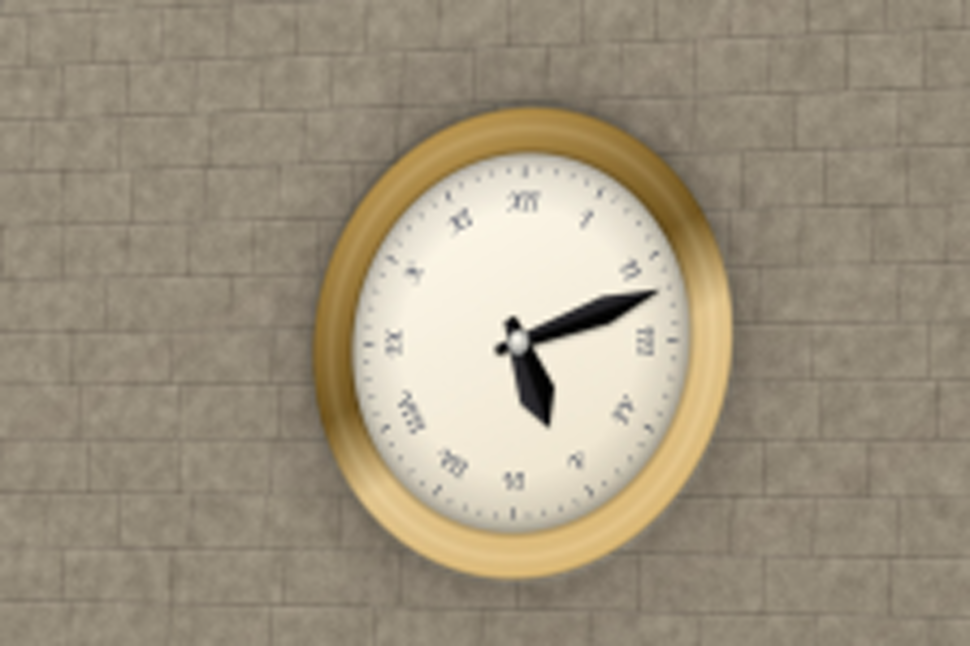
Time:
**5:12**
